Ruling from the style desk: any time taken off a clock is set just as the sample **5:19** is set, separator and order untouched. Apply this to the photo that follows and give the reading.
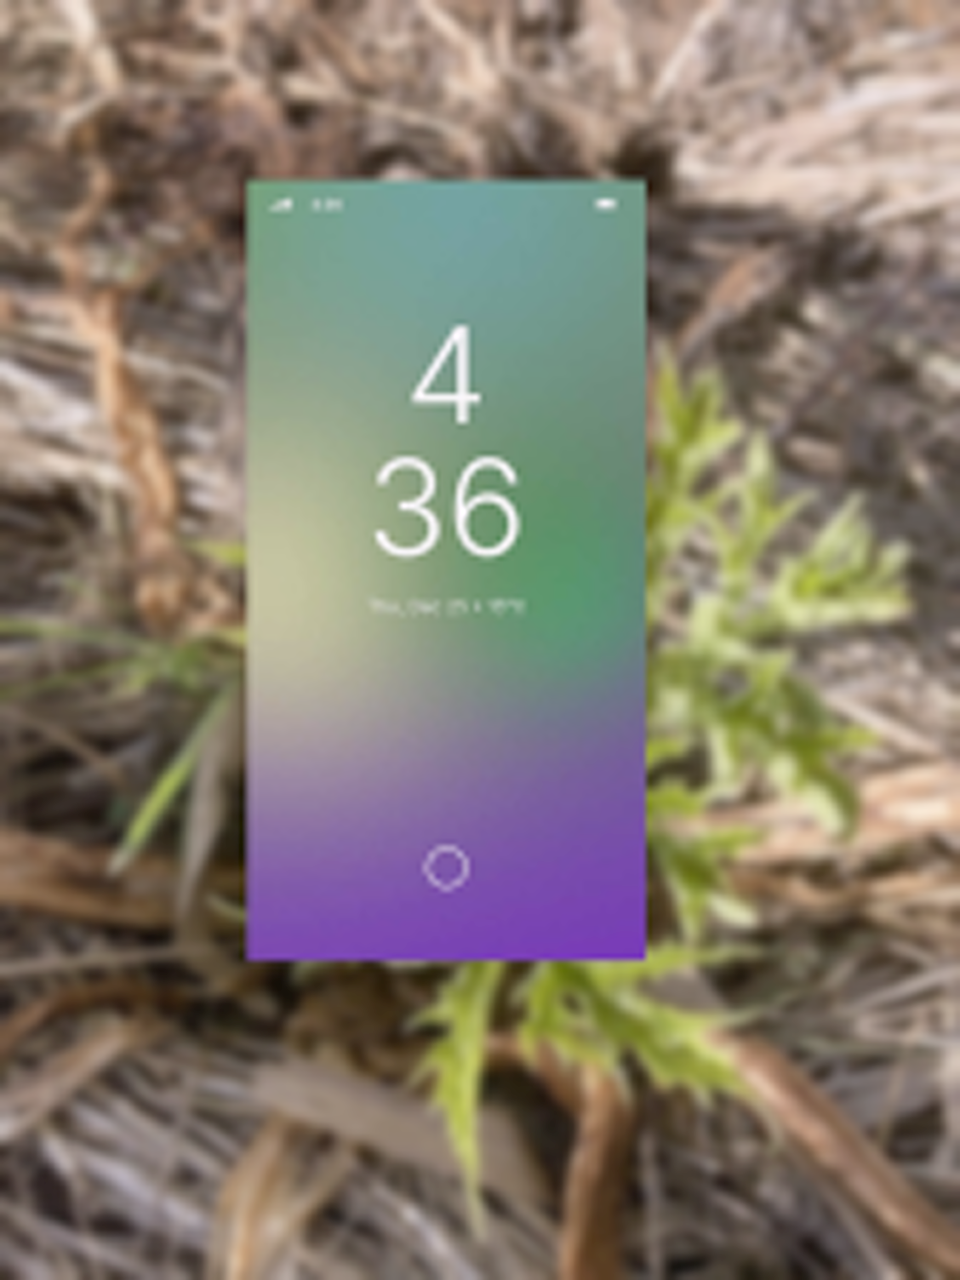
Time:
**4:36**
